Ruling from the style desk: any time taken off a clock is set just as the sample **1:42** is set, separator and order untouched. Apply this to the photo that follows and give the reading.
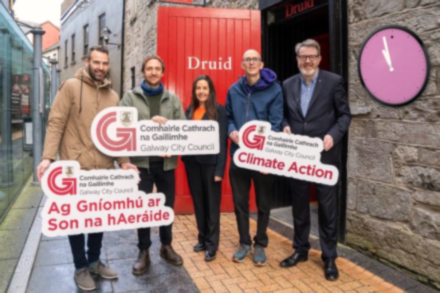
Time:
**10:57**
